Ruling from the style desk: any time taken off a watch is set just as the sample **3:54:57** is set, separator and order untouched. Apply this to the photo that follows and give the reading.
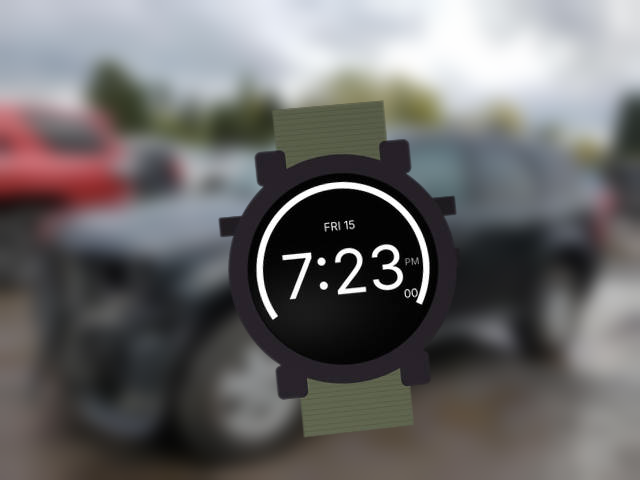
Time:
**7:23:00**
